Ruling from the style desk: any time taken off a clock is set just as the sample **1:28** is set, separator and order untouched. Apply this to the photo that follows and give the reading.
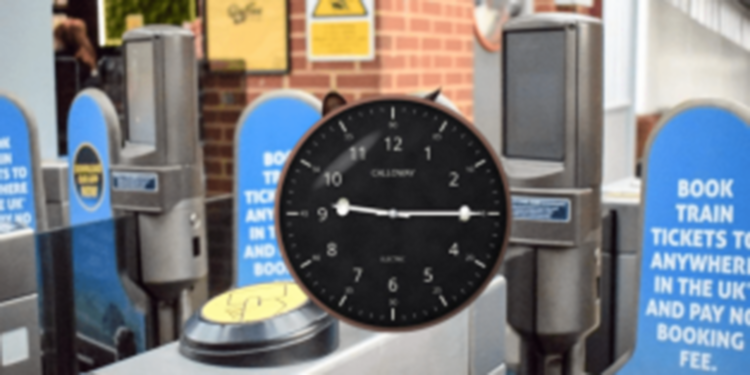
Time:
**9:15**
